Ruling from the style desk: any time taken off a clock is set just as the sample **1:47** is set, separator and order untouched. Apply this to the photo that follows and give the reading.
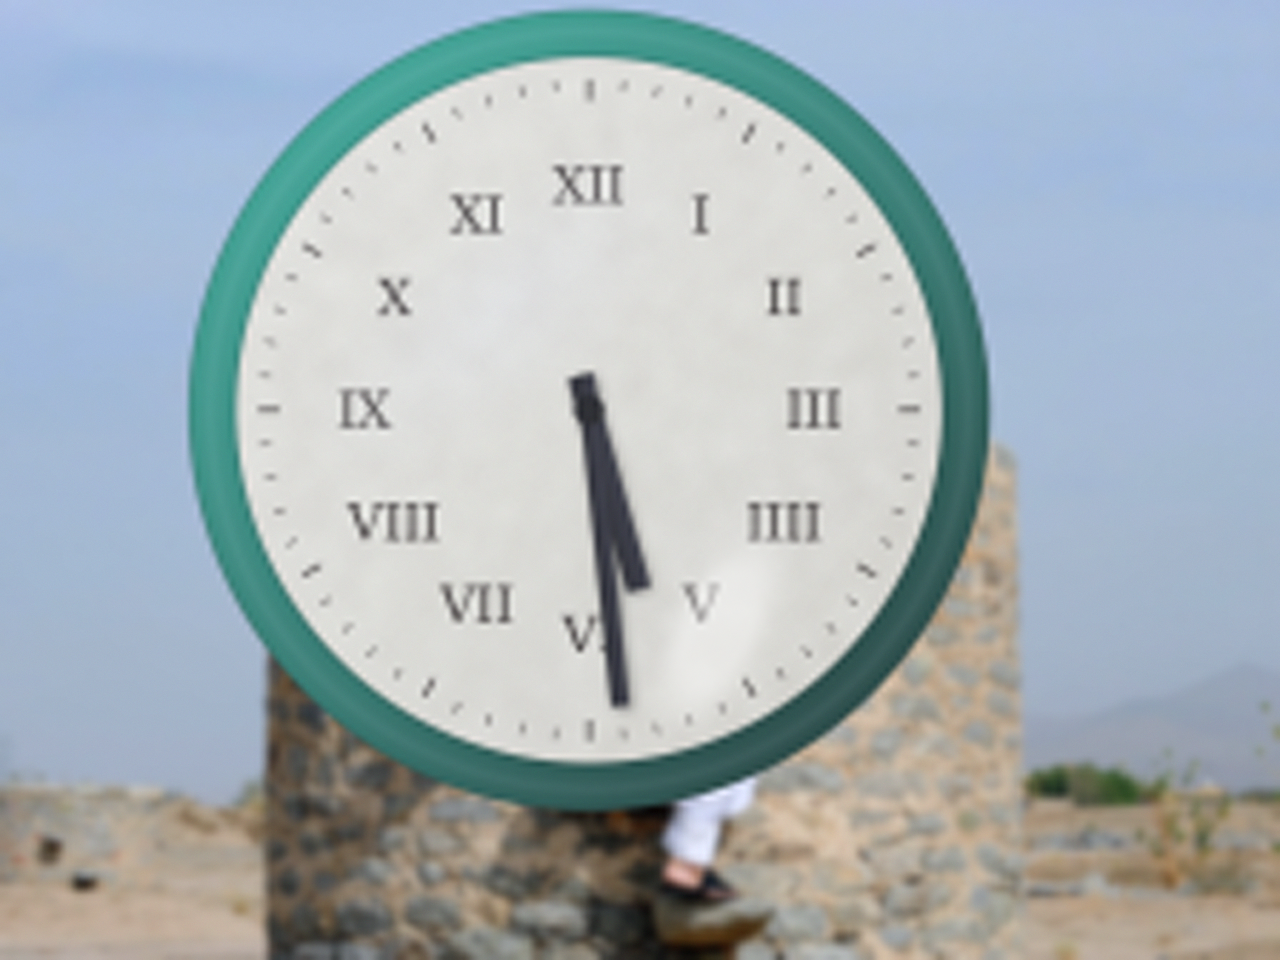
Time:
**5:29**
